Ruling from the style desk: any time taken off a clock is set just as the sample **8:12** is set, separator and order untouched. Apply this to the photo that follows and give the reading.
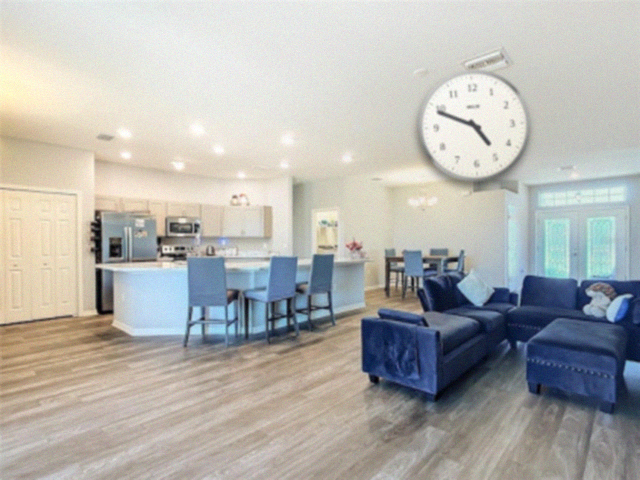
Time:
**4:49**
